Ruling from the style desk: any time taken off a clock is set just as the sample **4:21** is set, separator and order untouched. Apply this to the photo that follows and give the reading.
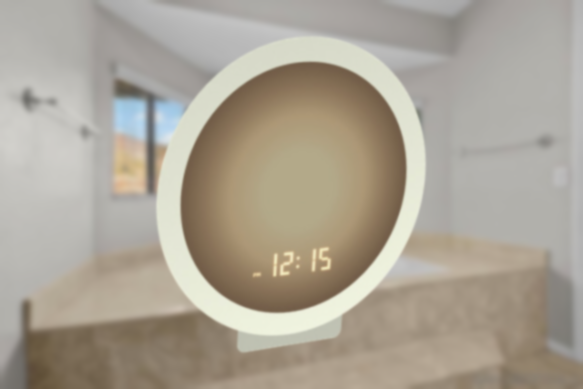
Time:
**12:15**
